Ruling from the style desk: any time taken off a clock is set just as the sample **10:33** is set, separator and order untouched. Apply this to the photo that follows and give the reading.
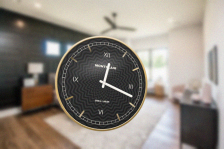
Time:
**12:18**
